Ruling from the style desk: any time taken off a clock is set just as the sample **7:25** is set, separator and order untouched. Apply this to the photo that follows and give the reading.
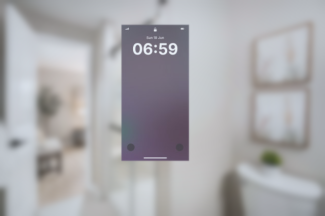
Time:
**6:59**
